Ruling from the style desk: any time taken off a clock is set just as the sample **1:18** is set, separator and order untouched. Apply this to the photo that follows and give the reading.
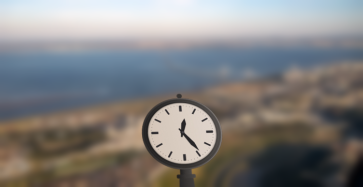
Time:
**12:24**
